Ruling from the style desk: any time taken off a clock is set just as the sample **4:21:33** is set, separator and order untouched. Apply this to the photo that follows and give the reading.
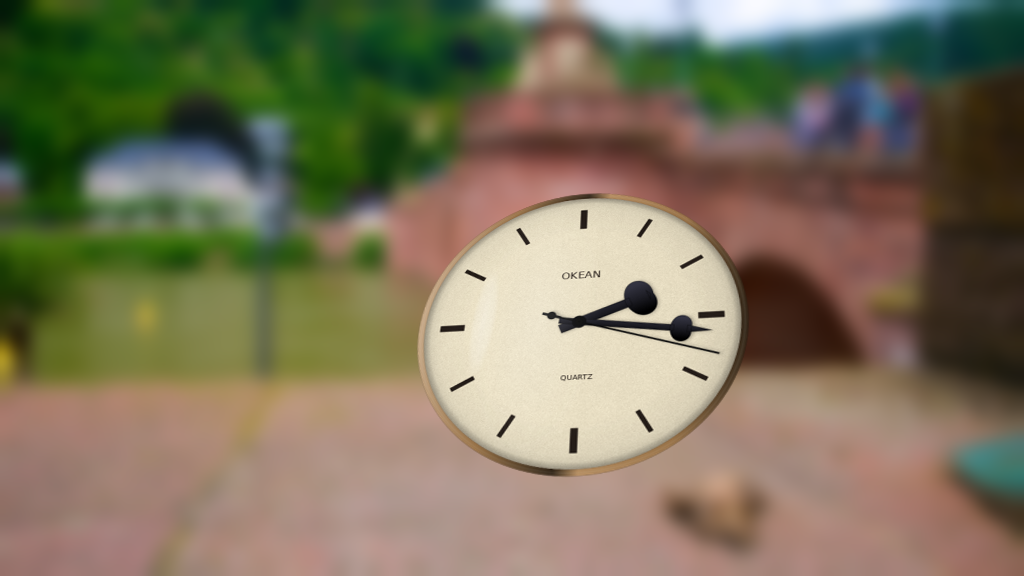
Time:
**2:16:18**
